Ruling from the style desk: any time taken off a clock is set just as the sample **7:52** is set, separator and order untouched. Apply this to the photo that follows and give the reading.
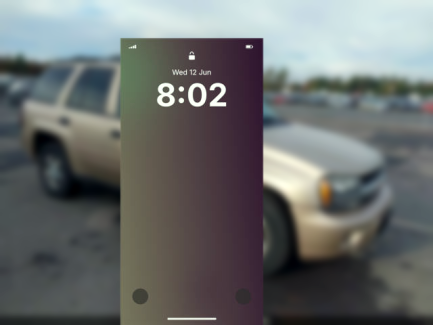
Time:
**8:02**
